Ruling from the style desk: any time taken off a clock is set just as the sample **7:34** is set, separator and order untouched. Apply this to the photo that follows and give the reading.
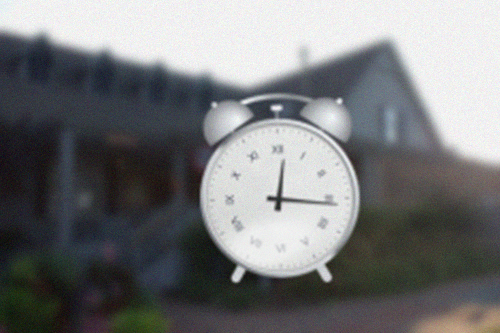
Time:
**12:16**
